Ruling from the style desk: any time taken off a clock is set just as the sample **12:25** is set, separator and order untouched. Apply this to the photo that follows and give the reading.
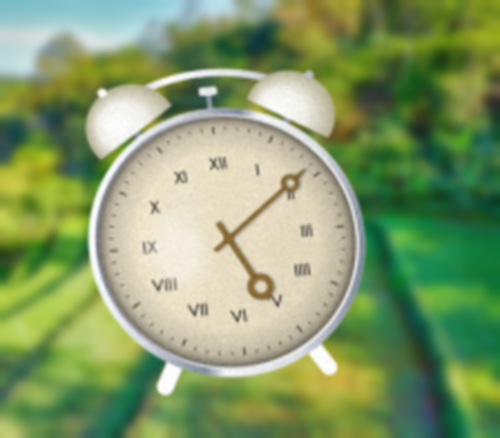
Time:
**5:09**
